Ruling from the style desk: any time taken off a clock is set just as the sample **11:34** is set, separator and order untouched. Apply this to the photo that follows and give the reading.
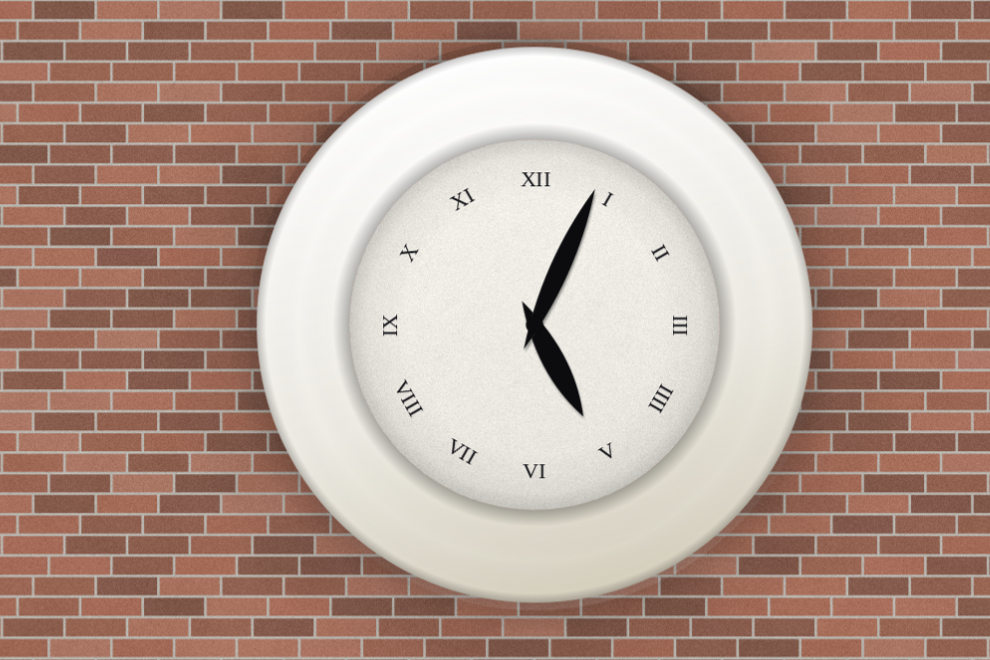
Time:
**5:04**
